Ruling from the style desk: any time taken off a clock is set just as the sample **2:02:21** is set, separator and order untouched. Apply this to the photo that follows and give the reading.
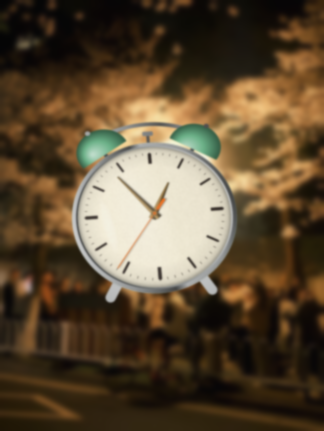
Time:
**12:53:36**
